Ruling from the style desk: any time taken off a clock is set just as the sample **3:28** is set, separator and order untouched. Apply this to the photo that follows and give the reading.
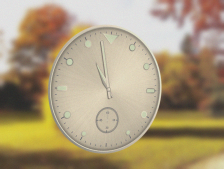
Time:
**10:58**
